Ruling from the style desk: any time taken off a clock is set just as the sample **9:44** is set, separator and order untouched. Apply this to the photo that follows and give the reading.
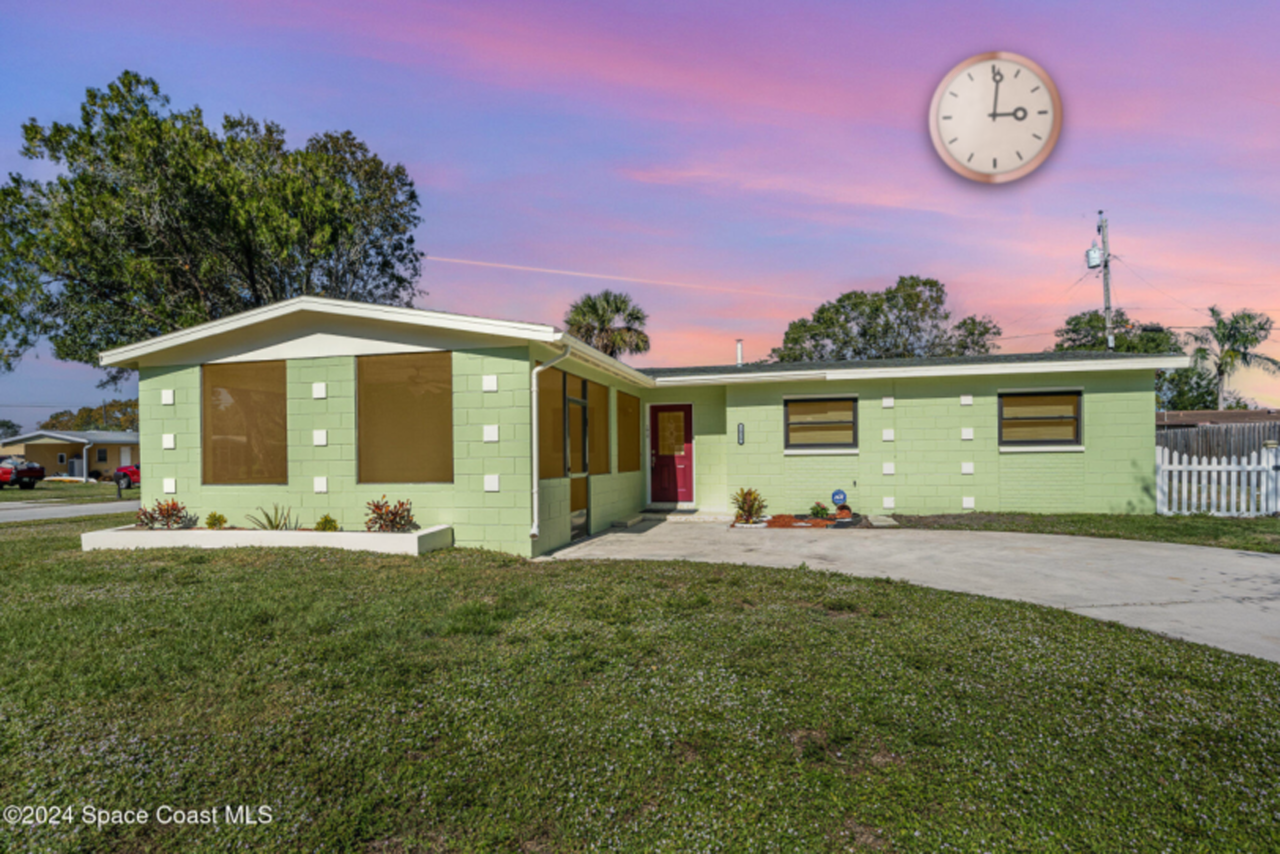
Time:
**3:01**
